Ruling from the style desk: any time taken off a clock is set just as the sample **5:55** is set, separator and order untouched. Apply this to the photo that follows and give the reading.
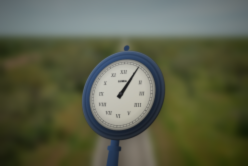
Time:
**1:05**
